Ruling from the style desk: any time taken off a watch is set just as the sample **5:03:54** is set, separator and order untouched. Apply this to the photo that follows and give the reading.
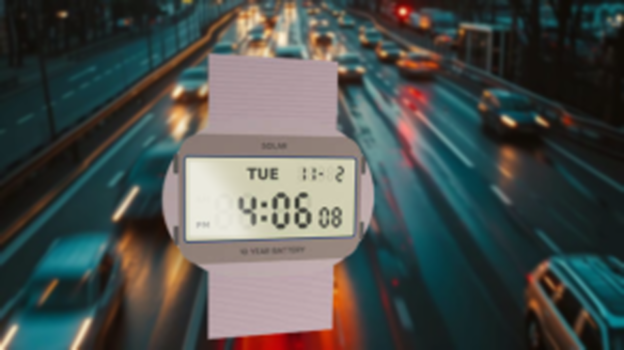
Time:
**4:06:08**
